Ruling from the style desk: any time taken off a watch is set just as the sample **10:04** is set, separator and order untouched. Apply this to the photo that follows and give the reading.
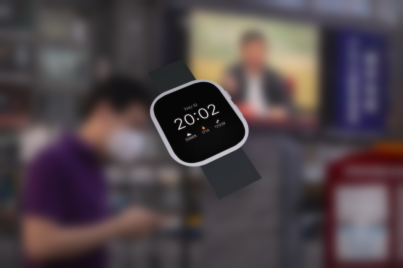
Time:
**20:02**
